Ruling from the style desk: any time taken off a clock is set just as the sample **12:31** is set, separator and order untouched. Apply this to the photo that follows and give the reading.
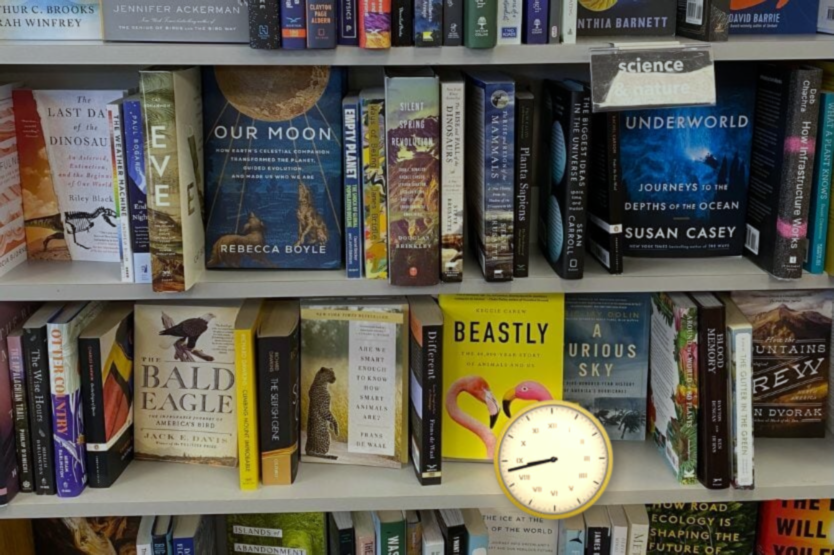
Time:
**8:43**
